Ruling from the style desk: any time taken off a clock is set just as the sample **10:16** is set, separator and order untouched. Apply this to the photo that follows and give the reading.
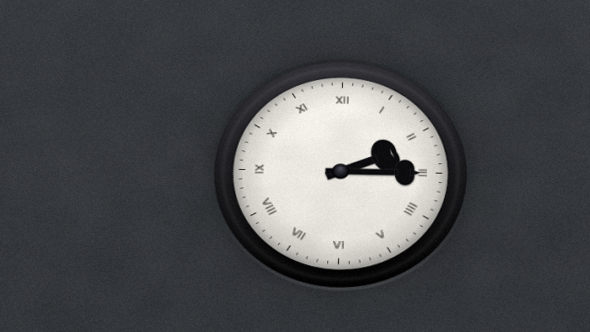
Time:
**2:15**
